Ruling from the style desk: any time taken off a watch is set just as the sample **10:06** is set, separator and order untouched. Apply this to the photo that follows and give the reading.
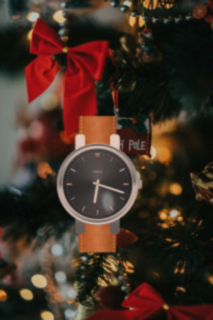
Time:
**6:18**
